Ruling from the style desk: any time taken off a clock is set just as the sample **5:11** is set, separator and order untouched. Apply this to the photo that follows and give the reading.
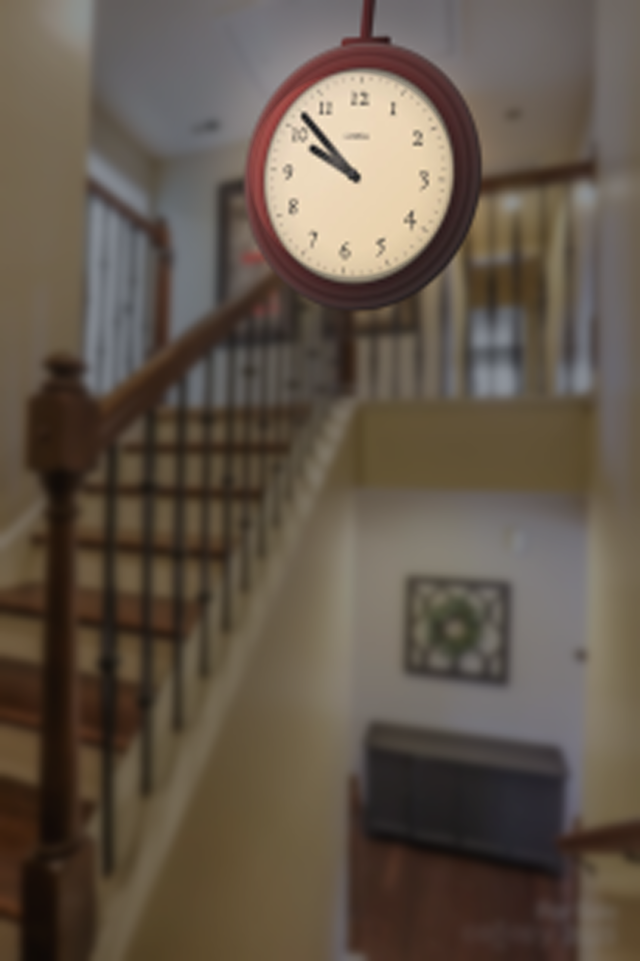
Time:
**9:52**
